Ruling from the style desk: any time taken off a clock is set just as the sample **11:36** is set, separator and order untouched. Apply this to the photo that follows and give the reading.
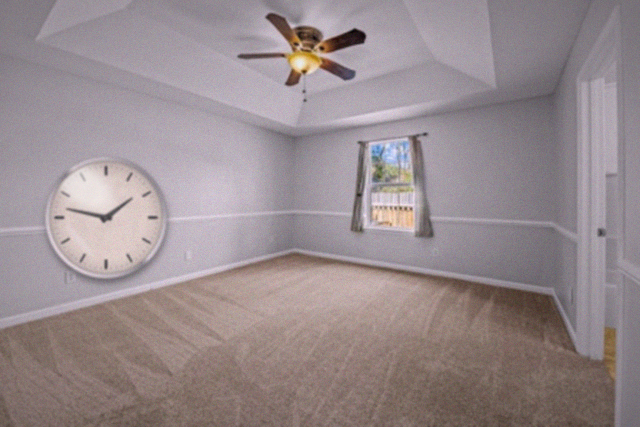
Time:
**1:47**
